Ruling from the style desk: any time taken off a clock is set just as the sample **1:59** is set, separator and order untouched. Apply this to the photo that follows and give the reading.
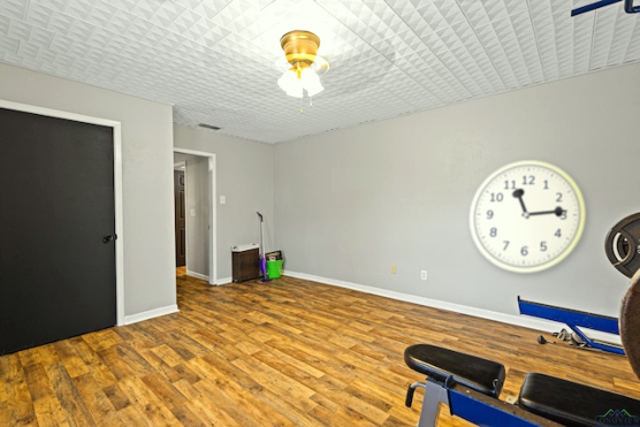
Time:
**11:14**
